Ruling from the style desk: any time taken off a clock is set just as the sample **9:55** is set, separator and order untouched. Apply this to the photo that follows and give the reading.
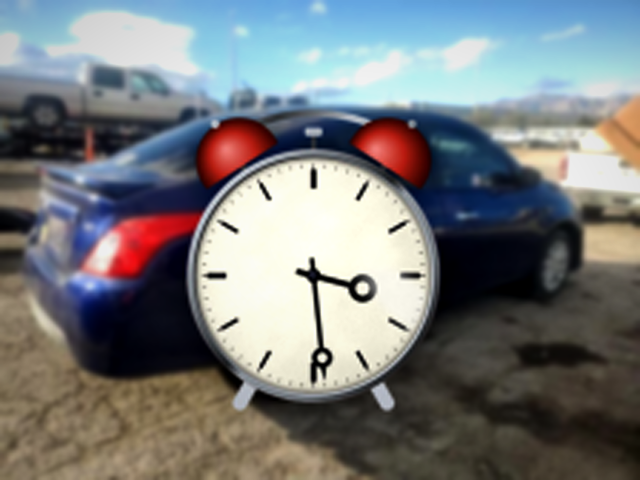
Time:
**3:29**
